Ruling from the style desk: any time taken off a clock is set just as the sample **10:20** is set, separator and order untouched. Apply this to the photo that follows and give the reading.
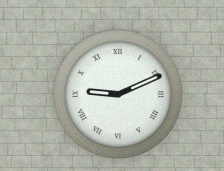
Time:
**9:11**
